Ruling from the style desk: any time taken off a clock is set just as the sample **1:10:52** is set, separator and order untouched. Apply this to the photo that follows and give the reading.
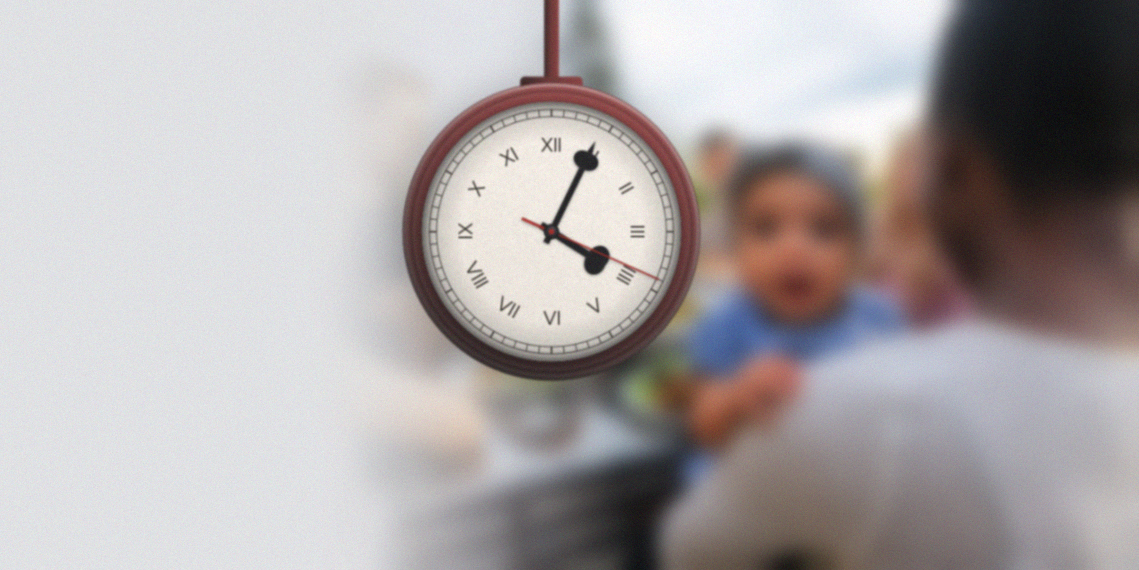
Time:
**4:04:19**
